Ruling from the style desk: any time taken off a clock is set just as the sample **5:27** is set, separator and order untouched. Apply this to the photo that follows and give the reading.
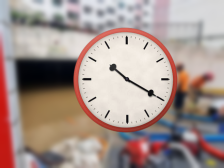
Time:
**10:20**
